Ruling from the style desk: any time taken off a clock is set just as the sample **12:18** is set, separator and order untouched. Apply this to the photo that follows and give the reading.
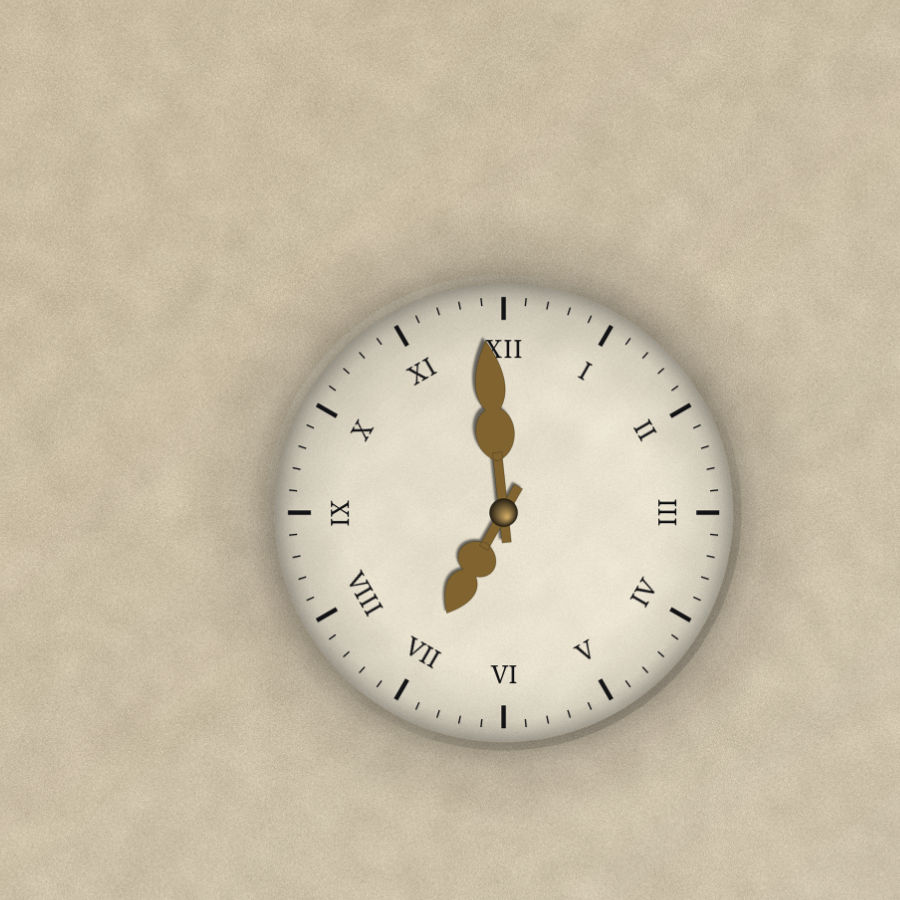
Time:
**6:59**
